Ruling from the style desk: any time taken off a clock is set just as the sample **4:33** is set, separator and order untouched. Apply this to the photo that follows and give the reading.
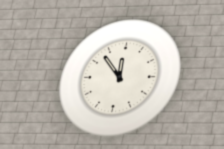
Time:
**11:53**
